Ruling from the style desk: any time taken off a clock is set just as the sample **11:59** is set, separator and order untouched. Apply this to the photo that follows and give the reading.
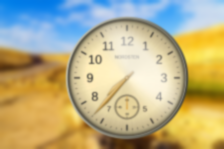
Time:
**7:37**
